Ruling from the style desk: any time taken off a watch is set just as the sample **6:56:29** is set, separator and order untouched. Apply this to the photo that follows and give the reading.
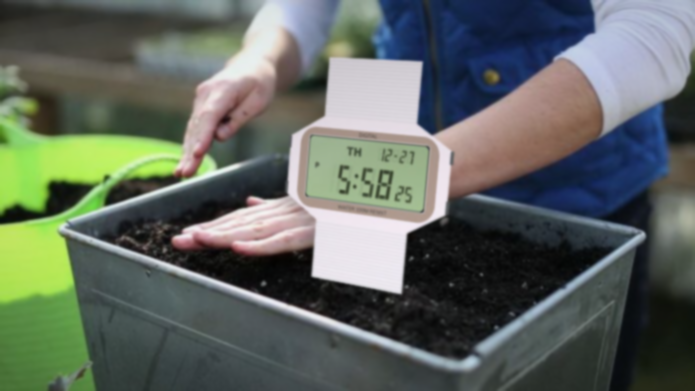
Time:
**5:58:25**
